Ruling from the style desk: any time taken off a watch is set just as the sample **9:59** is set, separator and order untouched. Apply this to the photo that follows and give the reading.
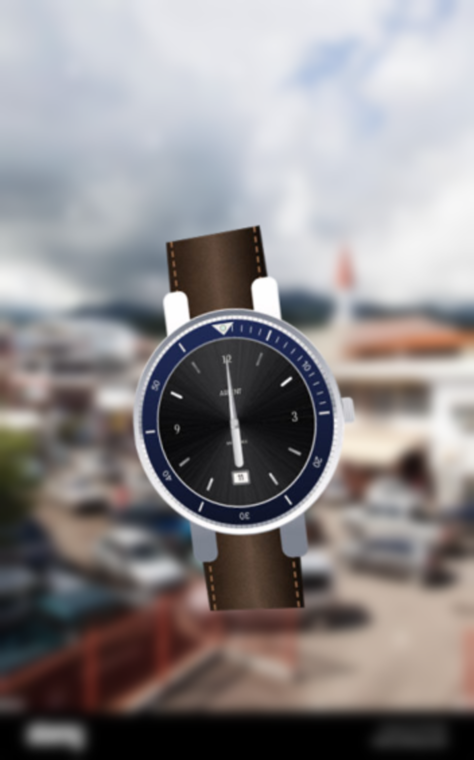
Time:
**6:00**
